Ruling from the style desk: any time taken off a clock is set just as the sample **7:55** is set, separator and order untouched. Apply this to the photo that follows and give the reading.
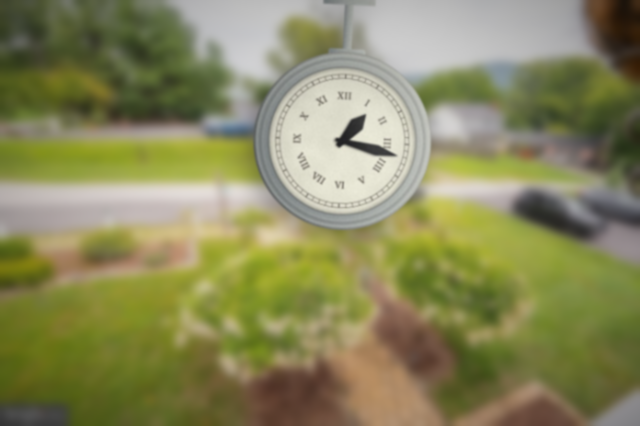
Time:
**1:17**
